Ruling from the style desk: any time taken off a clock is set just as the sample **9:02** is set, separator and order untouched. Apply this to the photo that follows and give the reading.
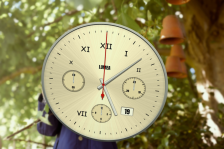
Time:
**5:08**
